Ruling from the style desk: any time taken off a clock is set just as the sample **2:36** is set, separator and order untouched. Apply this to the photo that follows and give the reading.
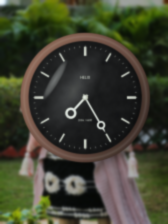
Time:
**7:25**
